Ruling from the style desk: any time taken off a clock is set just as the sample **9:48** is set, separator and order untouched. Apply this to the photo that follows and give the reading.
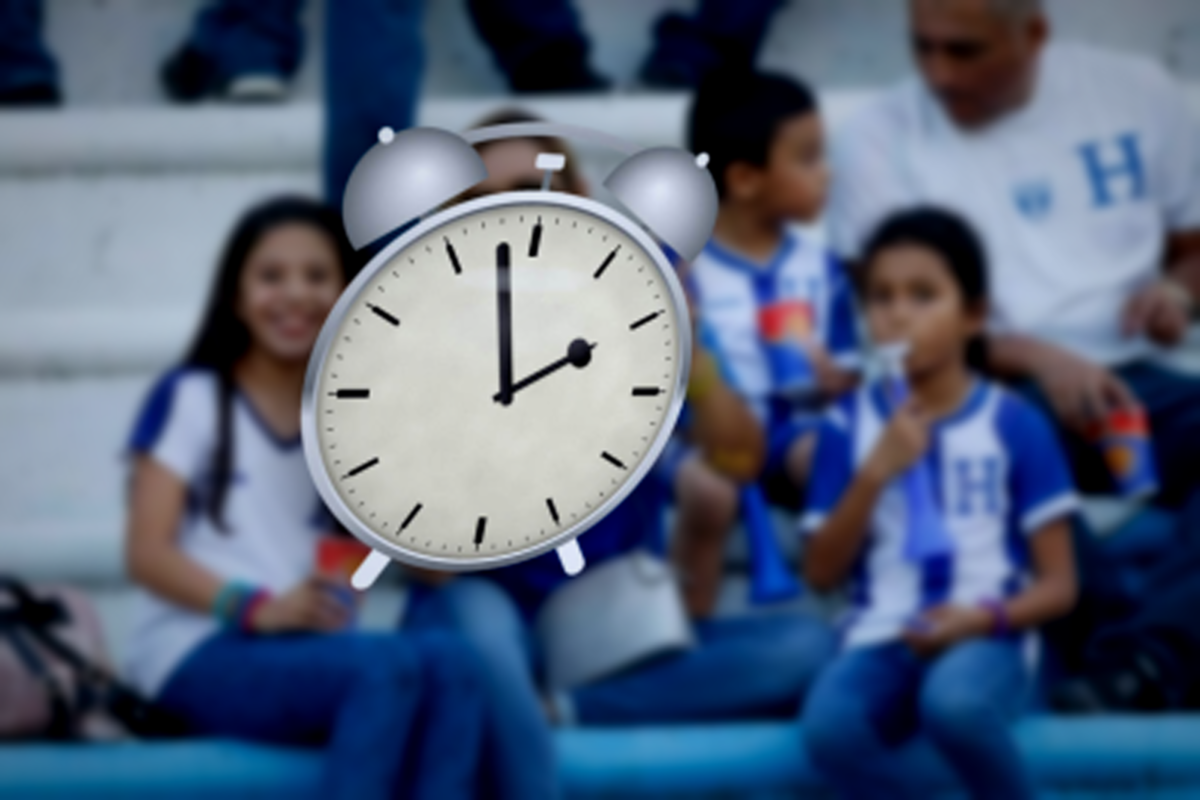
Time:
**1:58**
